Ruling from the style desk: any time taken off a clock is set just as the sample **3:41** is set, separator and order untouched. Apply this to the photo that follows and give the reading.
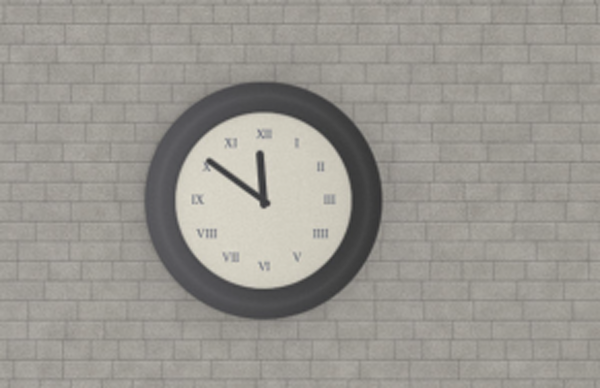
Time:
**11:51**
